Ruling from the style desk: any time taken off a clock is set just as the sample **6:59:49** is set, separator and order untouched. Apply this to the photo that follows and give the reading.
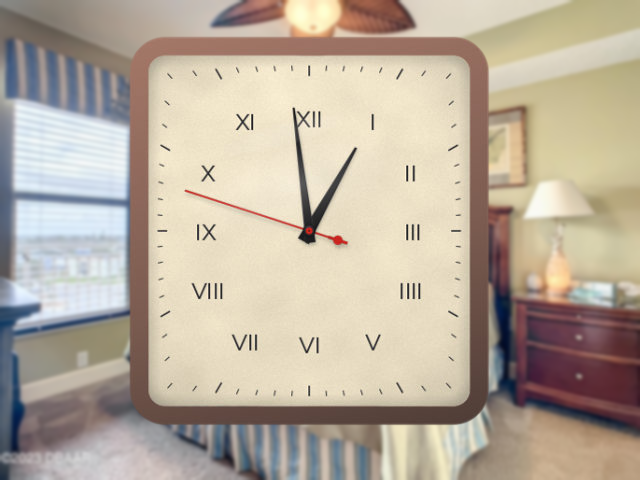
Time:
**12:58:48**
